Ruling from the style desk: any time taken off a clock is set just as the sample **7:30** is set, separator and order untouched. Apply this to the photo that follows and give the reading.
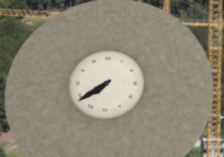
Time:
**7:39**
